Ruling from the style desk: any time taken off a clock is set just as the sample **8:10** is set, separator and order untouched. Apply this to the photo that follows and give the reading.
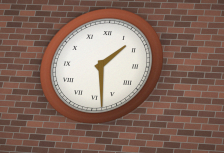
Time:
**1:28**
